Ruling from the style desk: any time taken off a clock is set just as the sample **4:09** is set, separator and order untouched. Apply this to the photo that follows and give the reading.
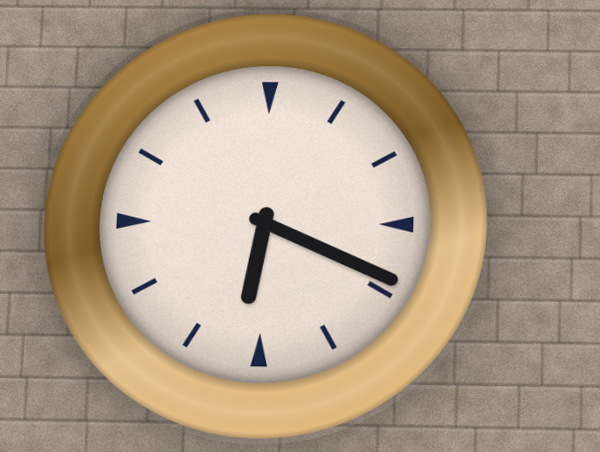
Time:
**6:19**
